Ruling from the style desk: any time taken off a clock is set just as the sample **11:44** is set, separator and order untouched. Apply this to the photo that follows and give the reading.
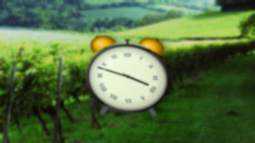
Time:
**3:48**
